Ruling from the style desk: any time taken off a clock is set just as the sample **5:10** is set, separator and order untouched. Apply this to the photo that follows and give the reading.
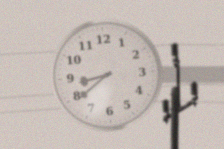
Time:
**8:39**
